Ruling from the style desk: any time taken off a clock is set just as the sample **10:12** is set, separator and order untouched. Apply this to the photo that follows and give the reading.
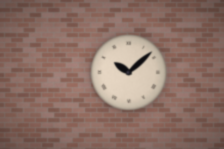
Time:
**10:08**
